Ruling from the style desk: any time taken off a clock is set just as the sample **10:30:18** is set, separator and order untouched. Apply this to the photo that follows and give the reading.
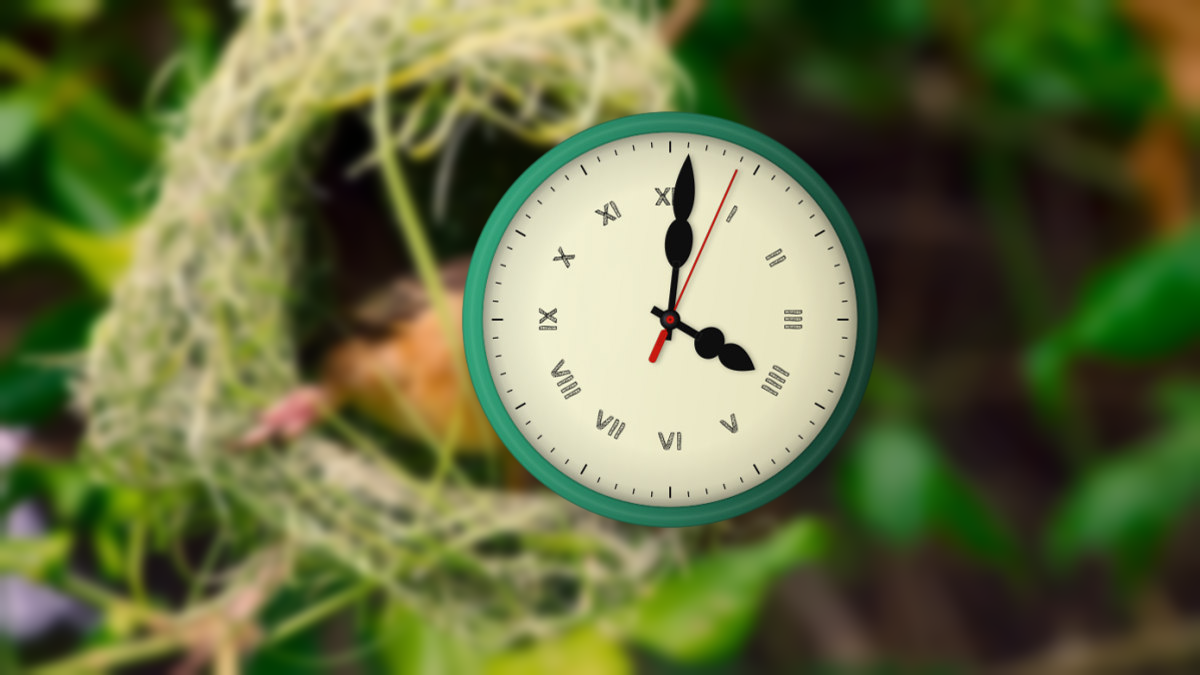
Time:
**4:01:04**
